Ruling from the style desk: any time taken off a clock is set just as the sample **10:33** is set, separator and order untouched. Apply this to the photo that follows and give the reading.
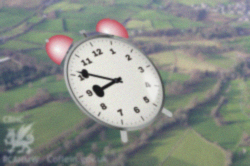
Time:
**8:51**
